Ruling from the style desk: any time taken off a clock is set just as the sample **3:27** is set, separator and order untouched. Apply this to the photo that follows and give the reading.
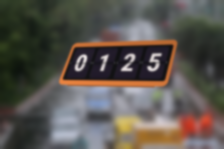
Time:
**1:25**
